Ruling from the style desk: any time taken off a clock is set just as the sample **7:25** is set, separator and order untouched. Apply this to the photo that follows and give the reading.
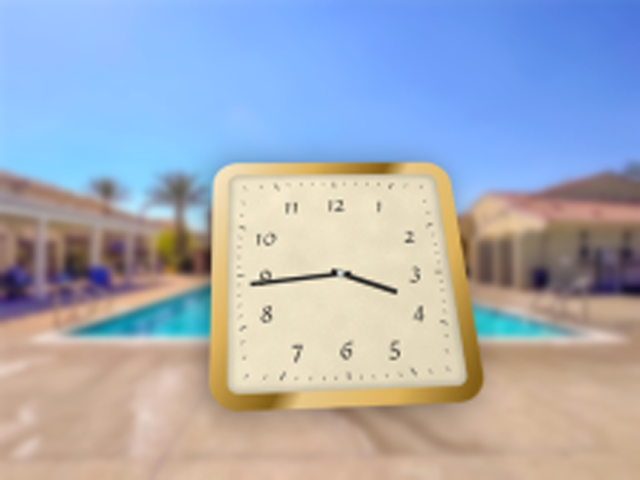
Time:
**3:44**
